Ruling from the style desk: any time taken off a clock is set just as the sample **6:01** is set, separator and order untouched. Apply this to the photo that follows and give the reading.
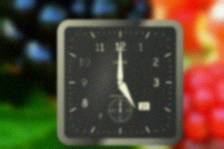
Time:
**5:00**
